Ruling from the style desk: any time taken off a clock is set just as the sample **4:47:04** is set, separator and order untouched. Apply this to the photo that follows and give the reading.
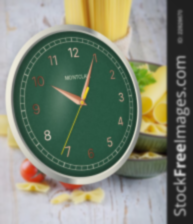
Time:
**10:04:36**
